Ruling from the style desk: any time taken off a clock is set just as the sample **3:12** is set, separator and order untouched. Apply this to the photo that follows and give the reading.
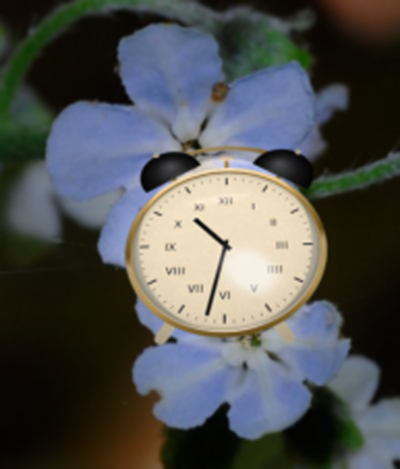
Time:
**10:32**
